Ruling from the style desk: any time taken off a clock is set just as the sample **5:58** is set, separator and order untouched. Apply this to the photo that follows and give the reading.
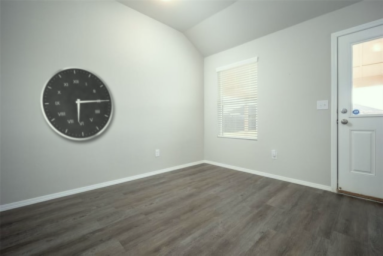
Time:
**6:15**
